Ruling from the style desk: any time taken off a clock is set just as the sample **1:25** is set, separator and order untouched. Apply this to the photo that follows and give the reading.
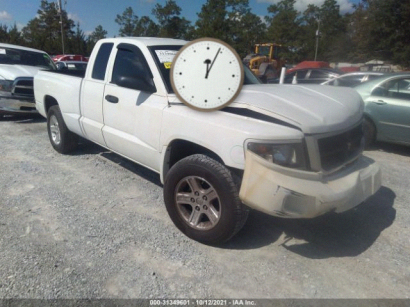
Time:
**12:04**
